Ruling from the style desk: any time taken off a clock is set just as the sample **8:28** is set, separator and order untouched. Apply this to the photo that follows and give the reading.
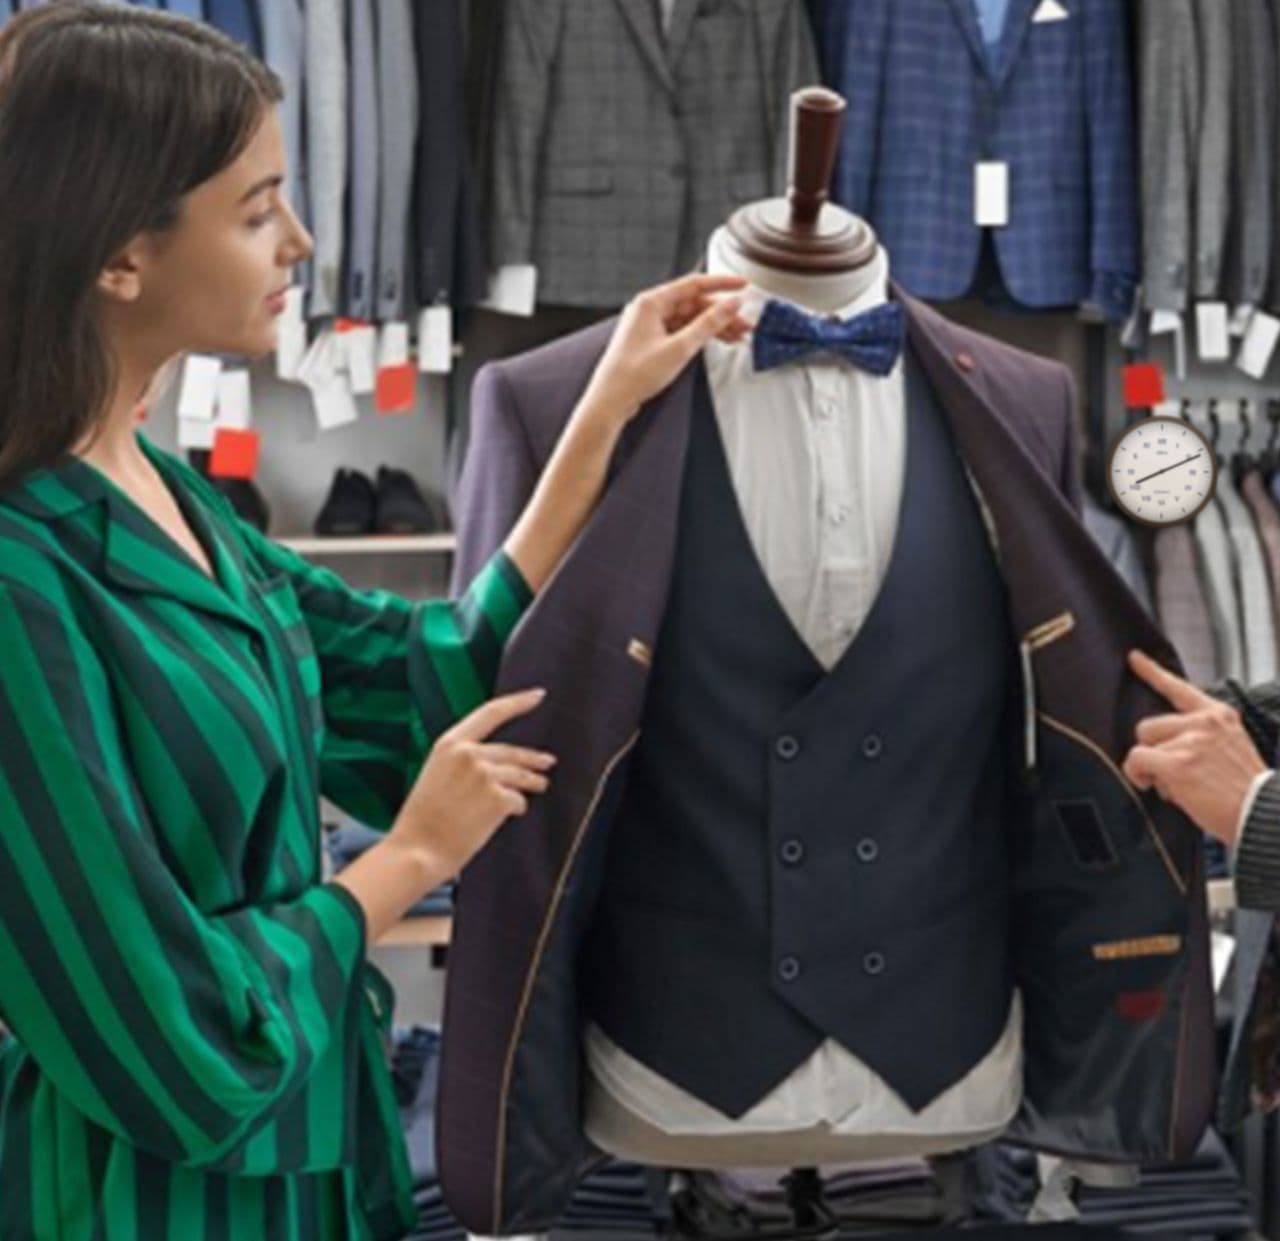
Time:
**8:11**
